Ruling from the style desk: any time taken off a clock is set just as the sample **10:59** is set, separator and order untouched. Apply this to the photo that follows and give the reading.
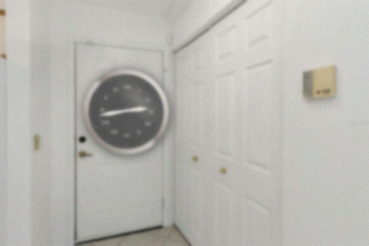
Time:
**2:43**
